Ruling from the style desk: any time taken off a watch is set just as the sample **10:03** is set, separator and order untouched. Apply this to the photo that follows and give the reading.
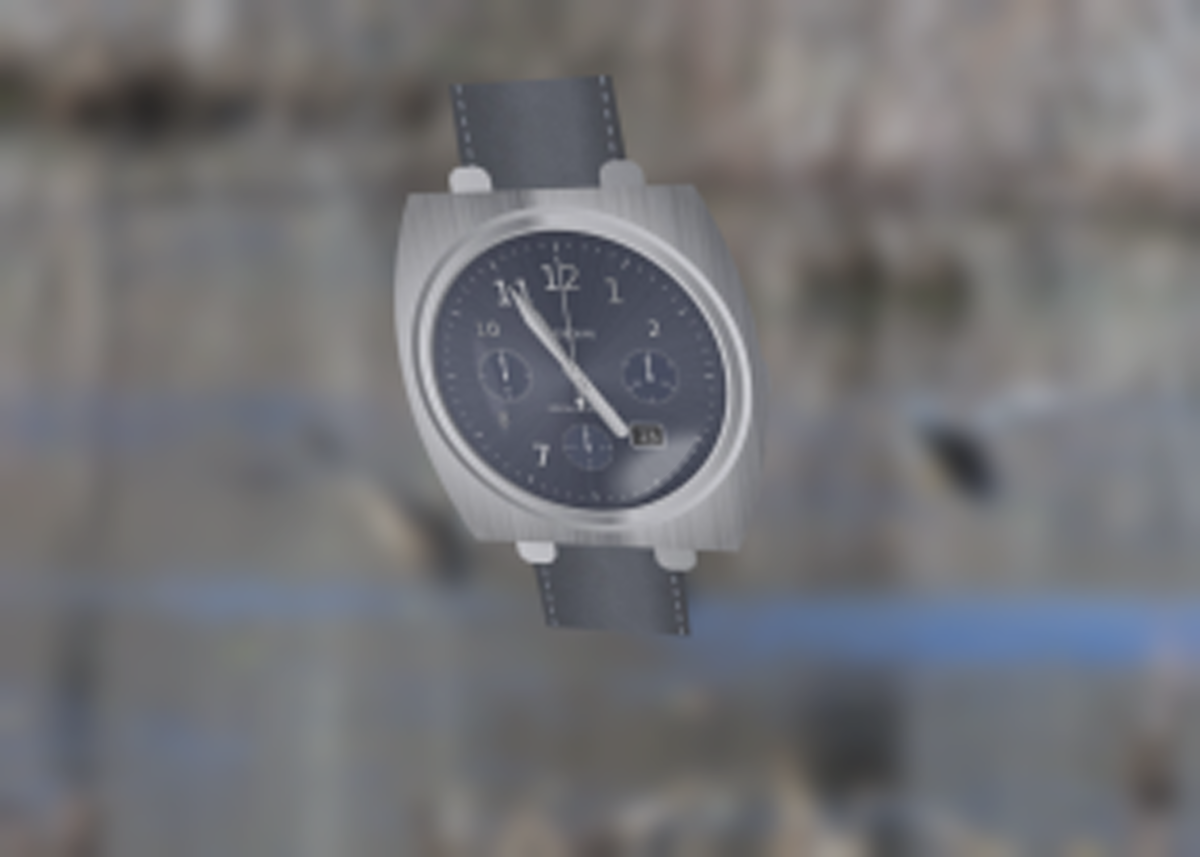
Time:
**4:55**
